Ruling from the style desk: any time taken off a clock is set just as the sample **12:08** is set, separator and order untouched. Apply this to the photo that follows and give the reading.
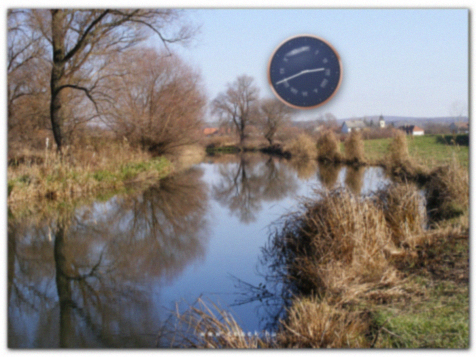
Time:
**2:41**
